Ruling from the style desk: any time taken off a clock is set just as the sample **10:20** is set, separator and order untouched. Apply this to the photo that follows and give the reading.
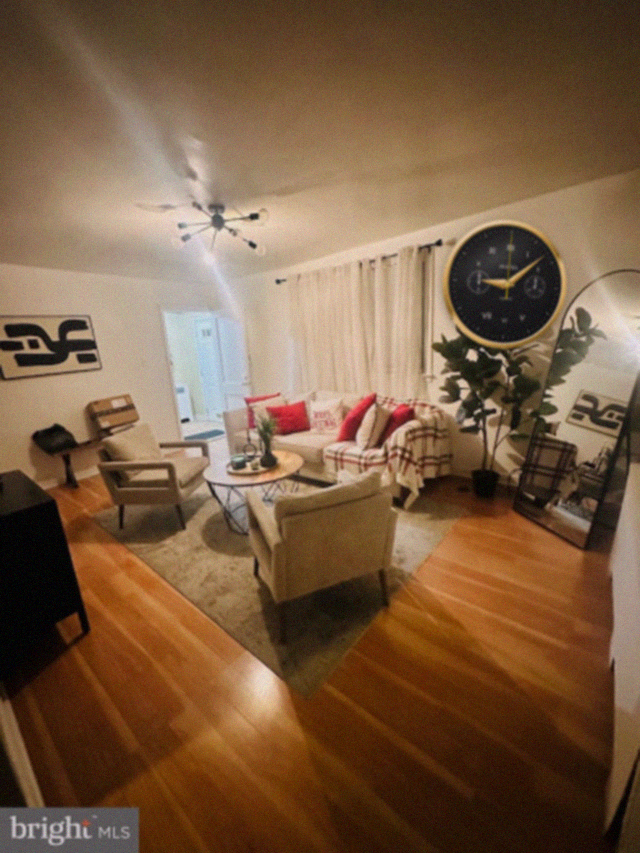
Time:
**9:08**
